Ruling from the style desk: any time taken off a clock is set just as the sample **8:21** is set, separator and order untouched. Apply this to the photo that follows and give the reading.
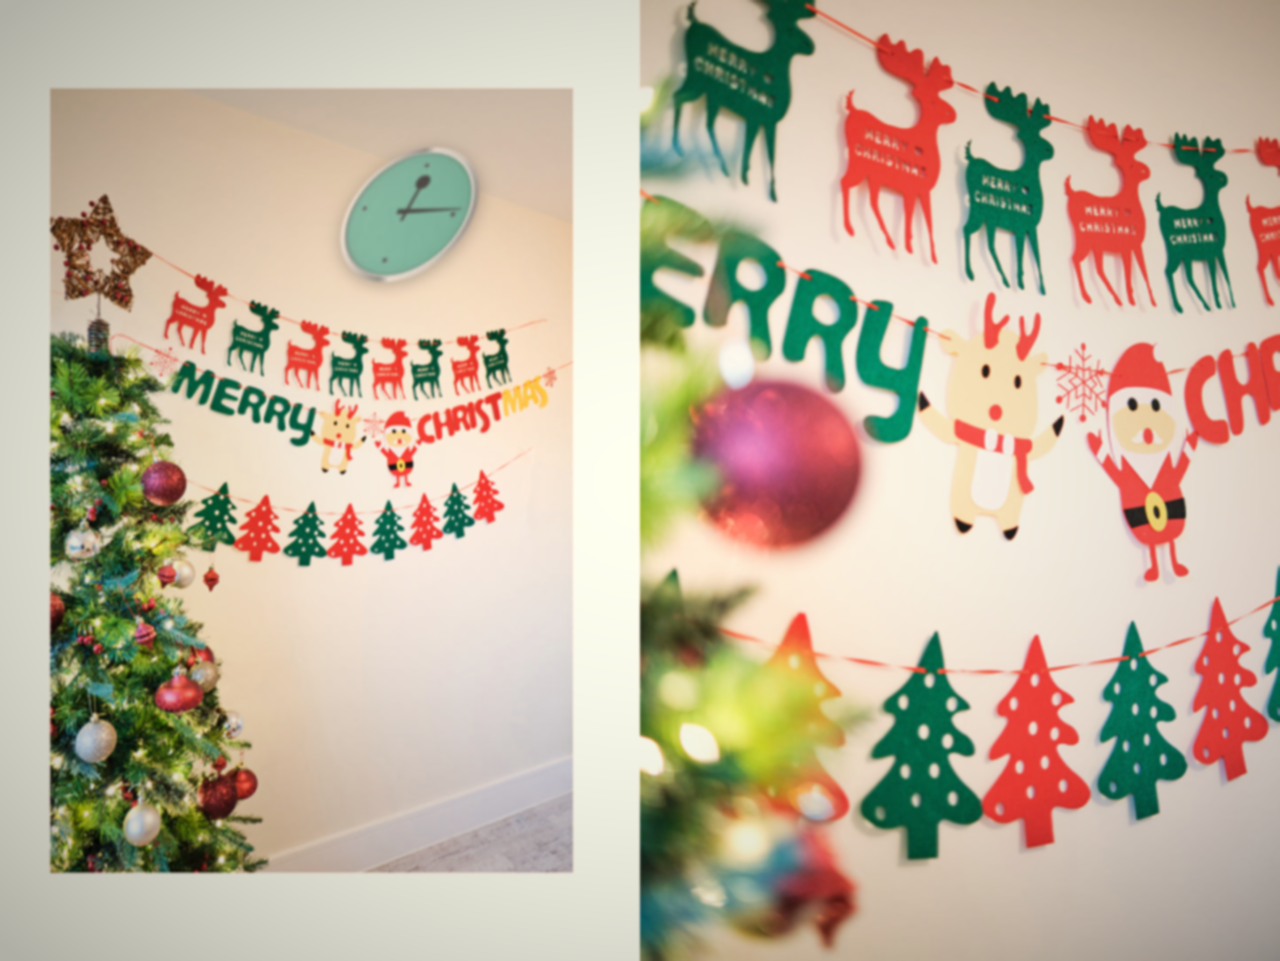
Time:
**12:14**
